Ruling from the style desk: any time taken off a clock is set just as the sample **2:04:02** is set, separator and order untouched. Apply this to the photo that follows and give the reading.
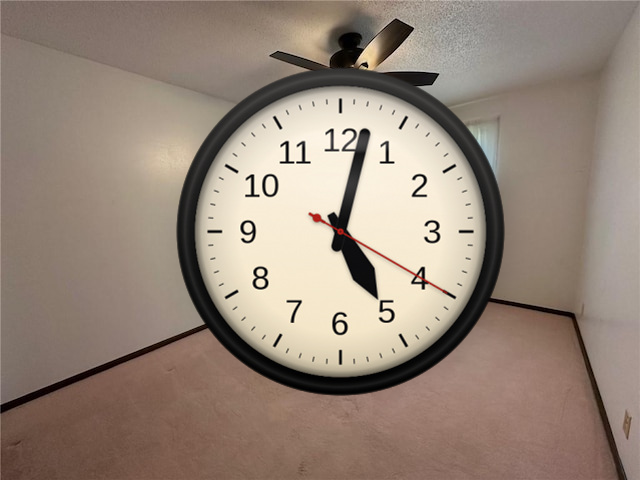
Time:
**5:02:20**
